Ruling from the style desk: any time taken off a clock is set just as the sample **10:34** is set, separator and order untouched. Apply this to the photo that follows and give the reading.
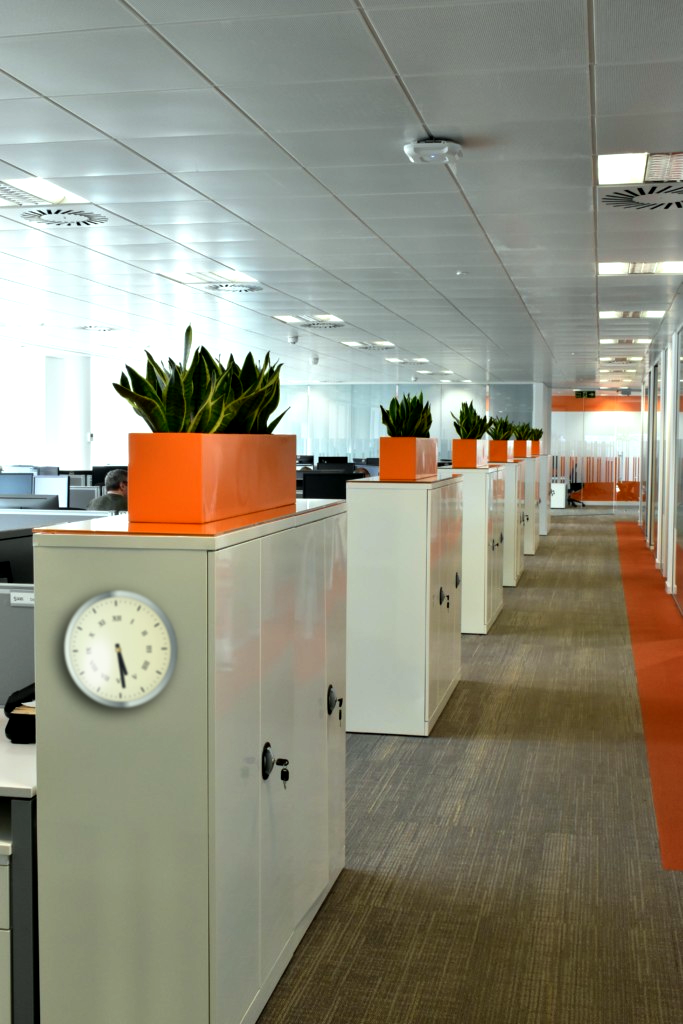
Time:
**5:29**
